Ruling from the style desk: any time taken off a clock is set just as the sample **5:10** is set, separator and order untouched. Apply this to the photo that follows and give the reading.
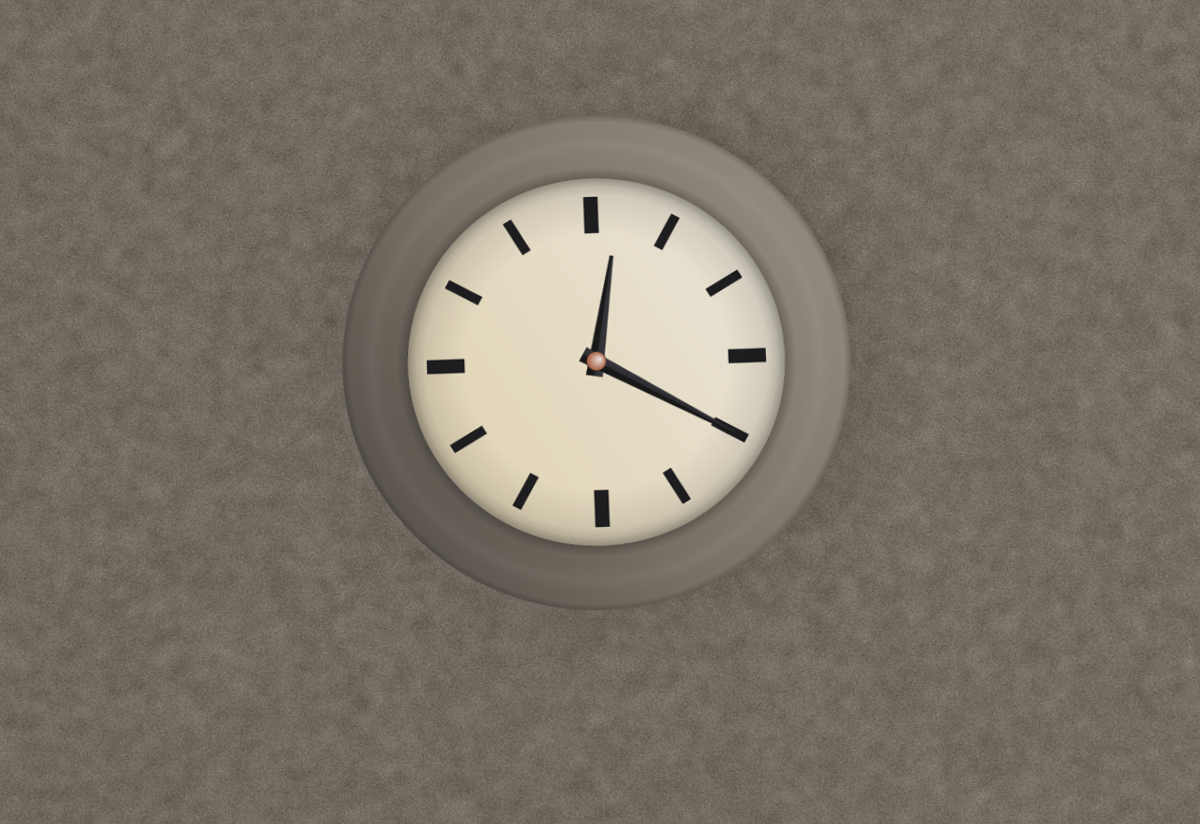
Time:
**12:20**
